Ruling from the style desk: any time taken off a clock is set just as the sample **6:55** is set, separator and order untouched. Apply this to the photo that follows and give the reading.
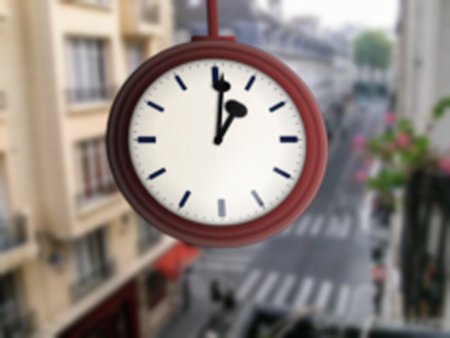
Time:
**1:01**
